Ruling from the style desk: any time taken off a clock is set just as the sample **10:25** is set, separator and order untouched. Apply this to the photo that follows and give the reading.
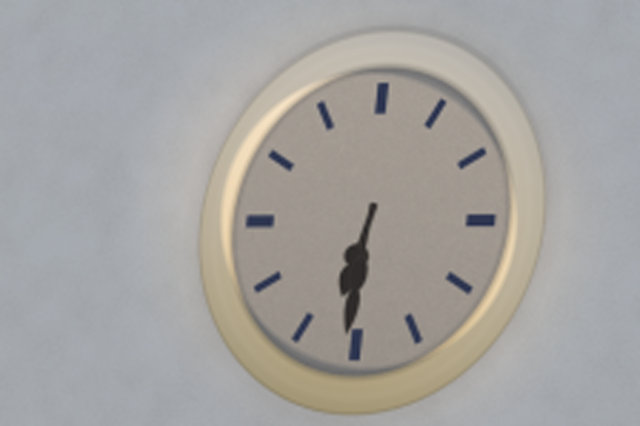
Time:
**6:31**
